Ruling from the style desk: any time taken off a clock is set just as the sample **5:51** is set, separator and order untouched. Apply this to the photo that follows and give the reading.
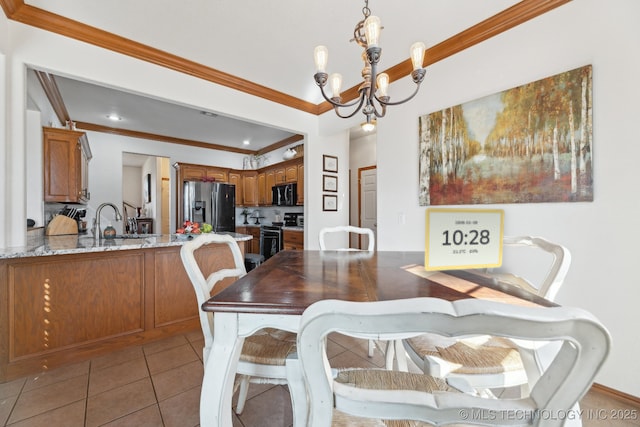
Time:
**10:28**
